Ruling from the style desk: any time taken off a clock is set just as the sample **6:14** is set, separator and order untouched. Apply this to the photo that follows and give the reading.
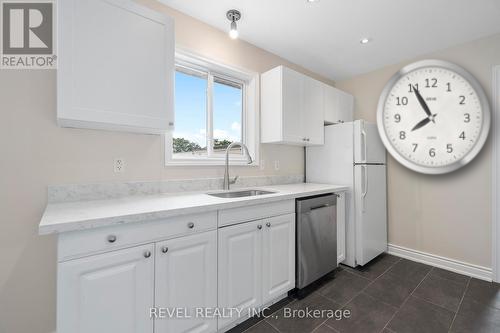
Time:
**7:55**
